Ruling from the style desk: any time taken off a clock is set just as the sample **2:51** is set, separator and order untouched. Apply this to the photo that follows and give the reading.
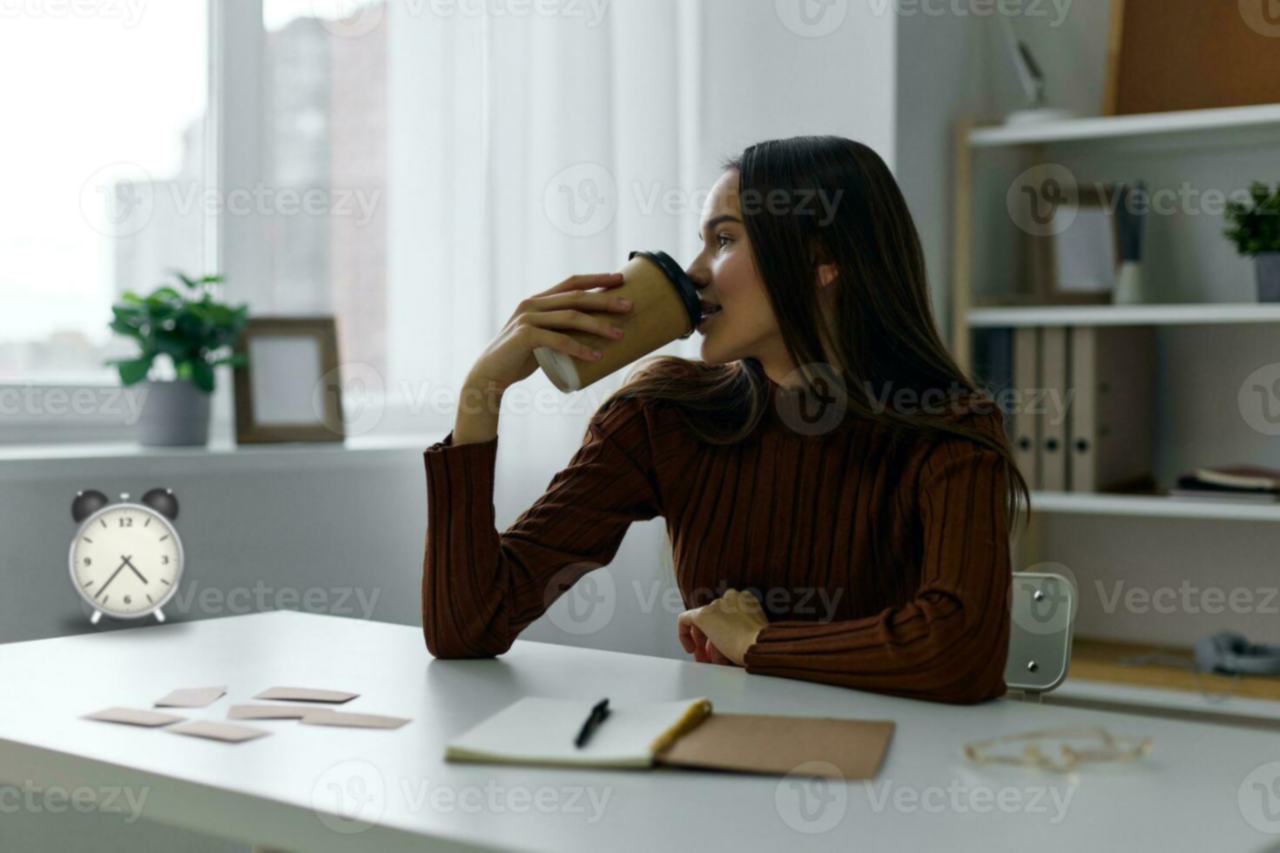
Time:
**4:37**
